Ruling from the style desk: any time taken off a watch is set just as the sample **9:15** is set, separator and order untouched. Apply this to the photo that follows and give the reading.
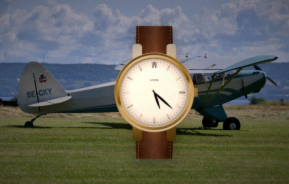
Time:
**5:22**
